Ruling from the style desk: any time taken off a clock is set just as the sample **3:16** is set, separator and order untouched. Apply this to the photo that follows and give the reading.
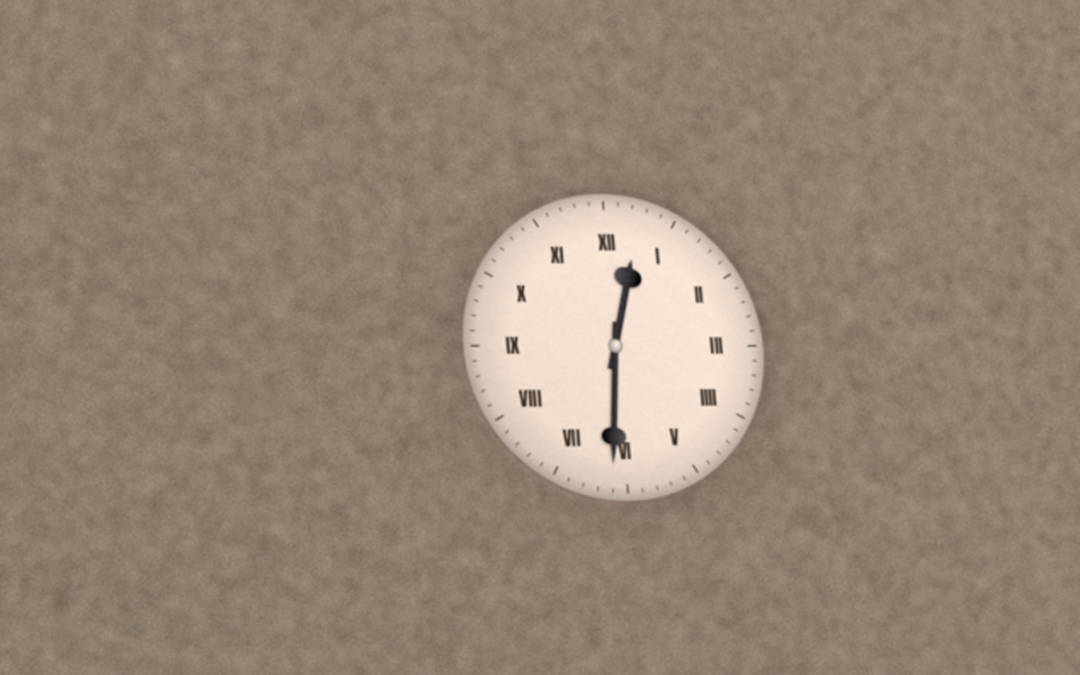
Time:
**12:31**
